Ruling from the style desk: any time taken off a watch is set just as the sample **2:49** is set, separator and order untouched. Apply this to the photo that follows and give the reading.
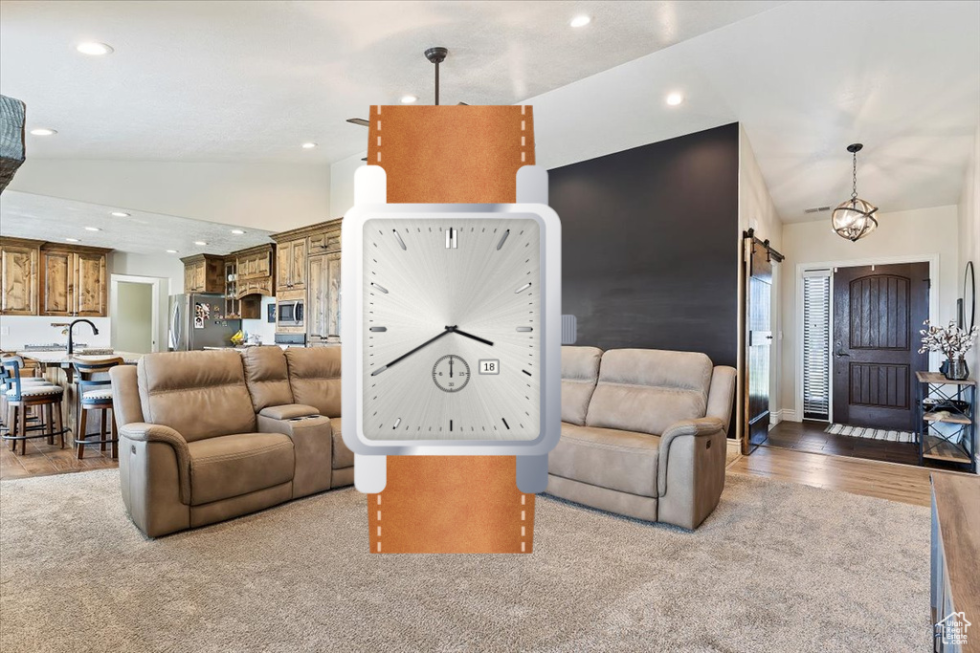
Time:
**3:40**
